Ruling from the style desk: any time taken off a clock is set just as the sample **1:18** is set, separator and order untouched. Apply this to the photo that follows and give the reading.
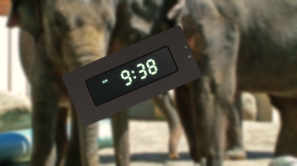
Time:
**9:38**
